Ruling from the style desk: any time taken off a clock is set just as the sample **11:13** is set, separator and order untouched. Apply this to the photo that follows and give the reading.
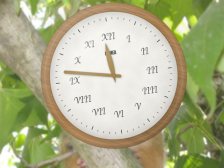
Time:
**11:47**
